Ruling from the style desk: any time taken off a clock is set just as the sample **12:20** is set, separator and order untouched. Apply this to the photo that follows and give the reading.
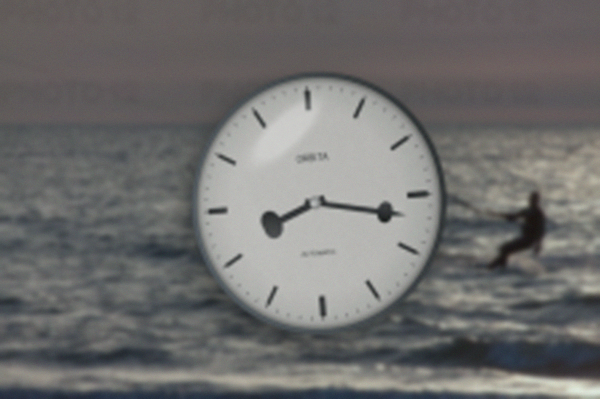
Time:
**8:17**
